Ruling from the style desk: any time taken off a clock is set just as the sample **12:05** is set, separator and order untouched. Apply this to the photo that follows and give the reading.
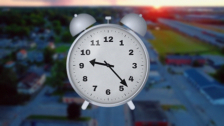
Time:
**9:23**
